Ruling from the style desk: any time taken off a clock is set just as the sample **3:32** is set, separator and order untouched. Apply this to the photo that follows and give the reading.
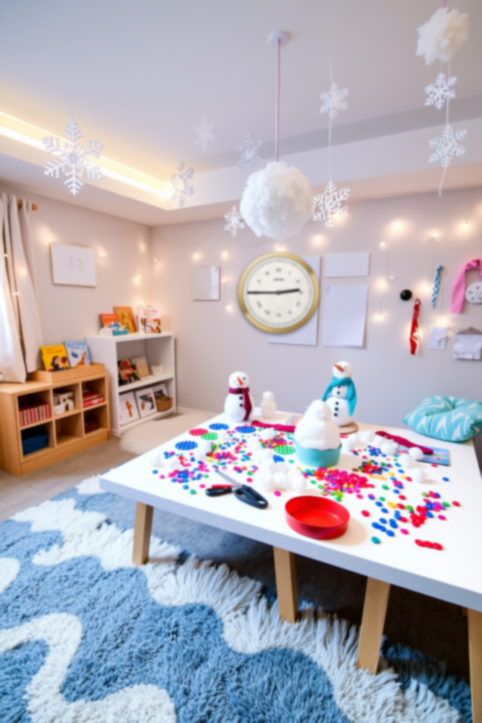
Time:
**2:45**
